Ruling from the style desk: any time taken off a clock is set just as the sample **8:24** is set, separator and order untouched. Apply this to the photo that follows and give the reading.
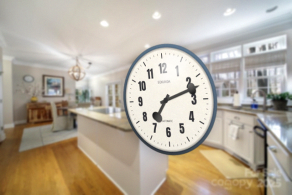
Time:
**7:12**
